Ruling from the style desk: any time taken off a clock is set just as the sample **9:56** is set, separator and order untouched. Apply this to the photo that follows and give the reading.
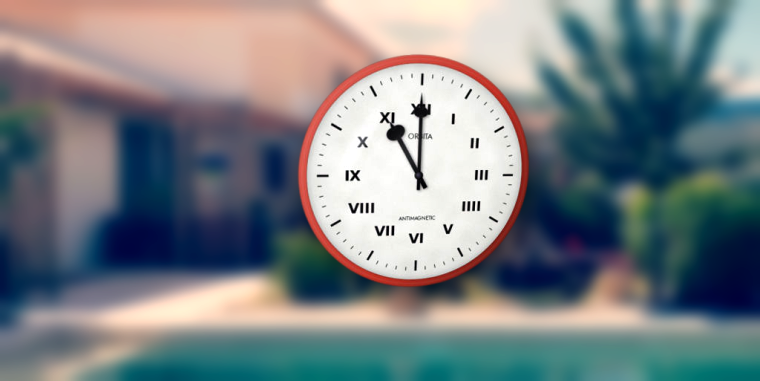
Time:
**11:00**
